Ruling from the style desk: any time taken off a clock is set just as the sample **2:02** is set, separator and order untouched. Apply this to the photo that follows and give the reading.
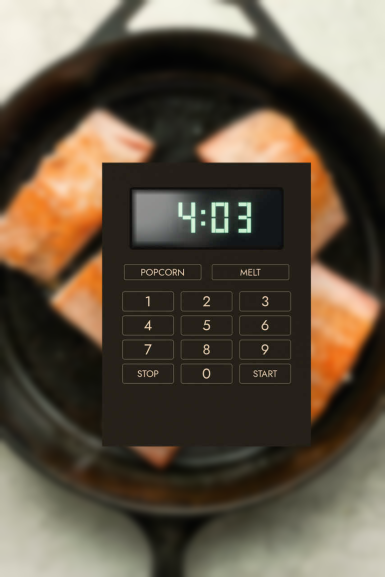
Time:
**4:03**
